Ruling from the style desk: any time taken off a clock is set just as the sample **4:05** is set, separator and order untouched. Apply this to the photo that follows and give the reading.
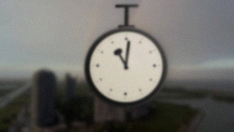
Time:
**11:01**
